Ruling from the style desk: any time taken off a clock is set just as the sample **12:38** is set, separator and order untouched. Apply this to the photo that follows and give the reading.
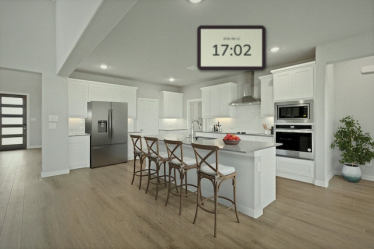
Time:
**17:02**
